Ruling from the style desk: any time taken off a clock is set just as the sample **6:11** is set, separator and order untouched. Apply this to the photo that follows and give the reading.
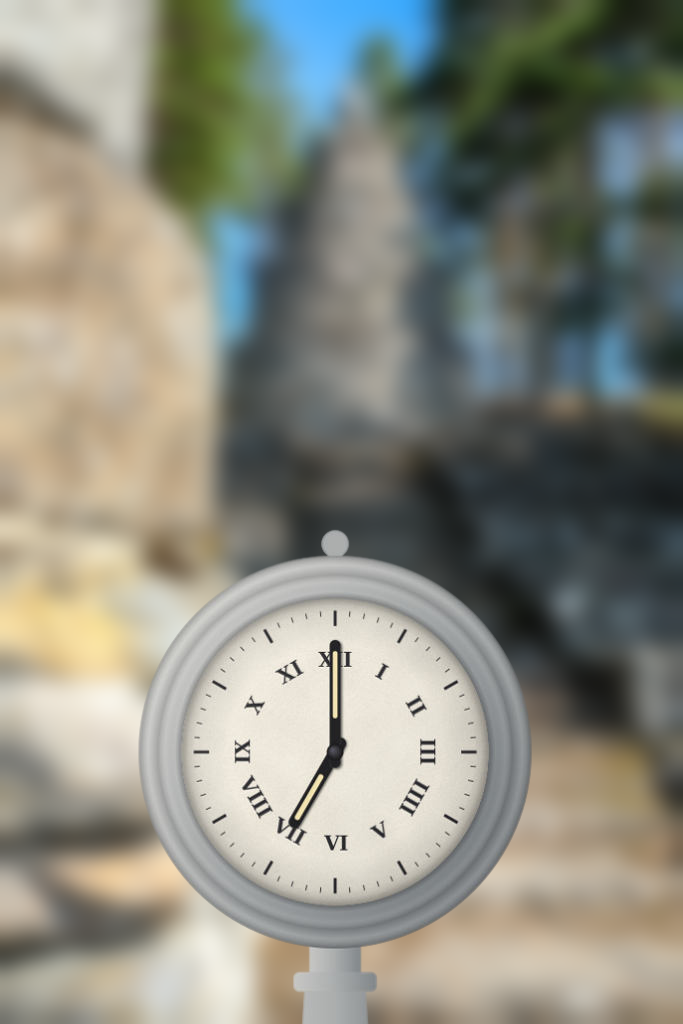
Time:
**7:00**
